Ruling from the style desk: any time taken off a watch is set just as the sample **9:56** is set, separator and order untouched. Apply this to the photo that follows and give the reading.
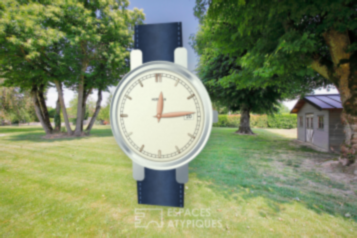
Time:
**12:14**
